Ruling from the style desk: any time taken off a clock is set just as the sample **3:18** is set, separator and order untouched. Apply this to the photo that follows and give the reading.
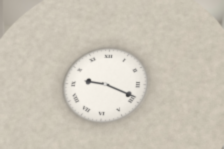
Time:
**9:19**
